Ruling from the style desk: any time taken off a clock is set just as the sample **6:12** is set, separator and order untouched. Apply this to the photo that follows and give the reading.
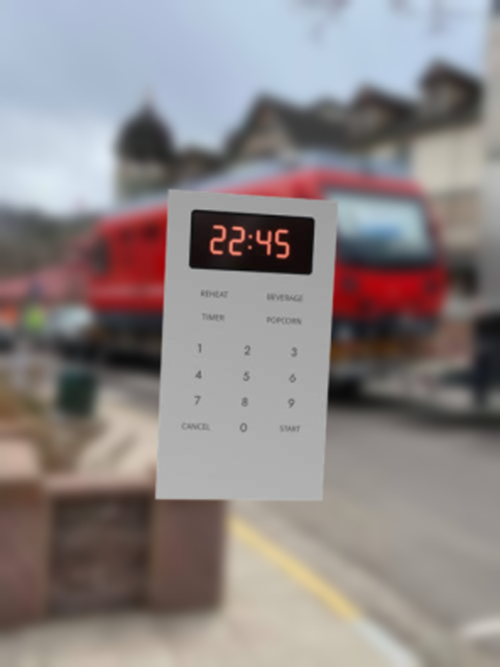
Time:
**22:45**
